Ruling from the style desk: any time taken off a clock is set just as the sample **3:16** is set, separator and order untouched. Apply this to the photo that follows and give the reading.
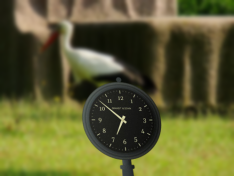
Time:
**6:52**
